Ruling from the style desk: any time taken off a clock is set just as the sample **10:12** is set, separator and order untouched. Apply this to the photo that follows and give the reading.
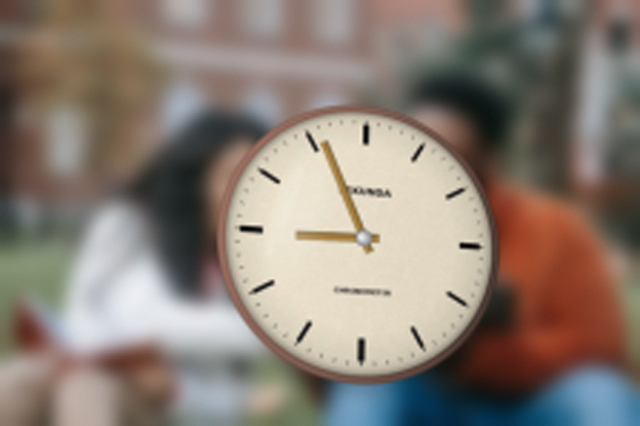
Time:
**8:56**
